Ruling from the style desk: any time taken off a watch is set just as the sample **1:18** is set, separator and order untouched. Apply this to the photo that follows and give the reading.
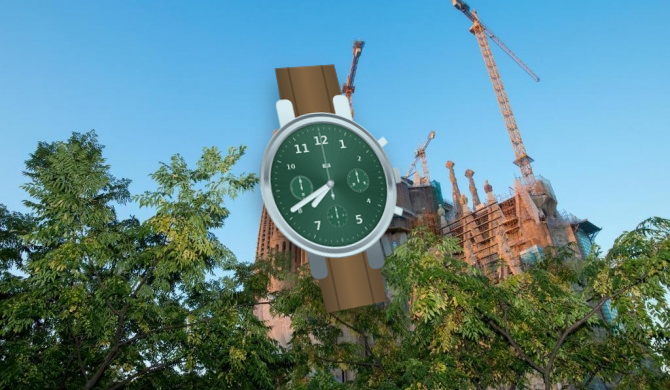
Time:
**7:41**
